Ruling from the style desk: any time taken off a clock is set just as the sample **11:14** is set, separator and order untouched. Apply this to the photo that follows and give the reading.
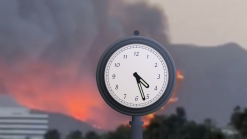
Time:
**4:27**
